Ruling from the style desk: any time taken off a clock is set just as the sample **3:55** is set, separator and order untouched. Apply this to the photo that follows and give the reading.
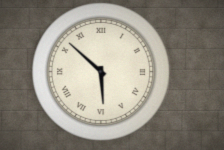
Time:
**5:52**
